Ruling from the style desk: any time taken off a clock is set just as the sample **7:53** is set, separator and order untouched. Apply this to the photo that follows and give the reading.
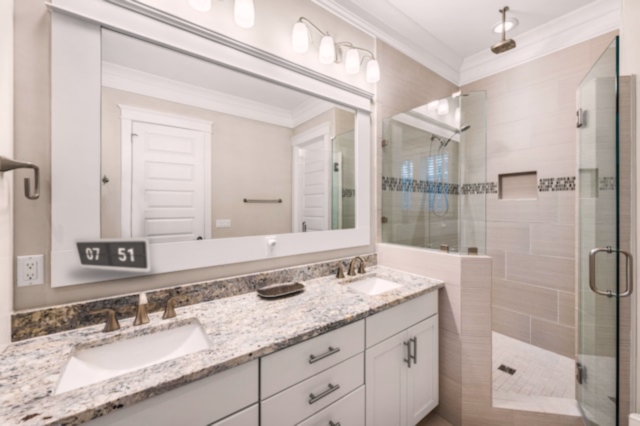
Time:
**7:51**
